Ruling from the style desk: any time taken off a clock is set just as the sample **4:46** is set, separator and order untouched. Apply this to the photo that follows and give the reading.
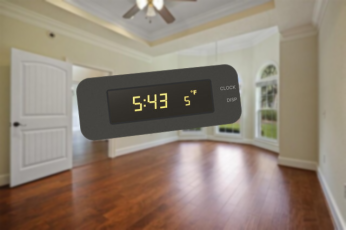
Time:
**5:43**
